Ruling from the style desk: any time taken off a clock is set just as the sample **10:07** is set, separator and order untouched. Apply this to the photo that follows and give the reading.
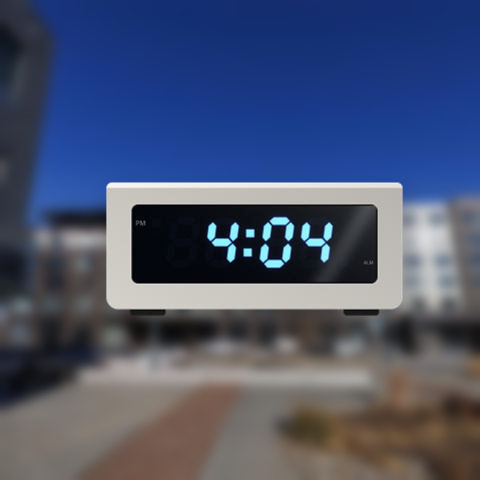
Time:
**4:04**
